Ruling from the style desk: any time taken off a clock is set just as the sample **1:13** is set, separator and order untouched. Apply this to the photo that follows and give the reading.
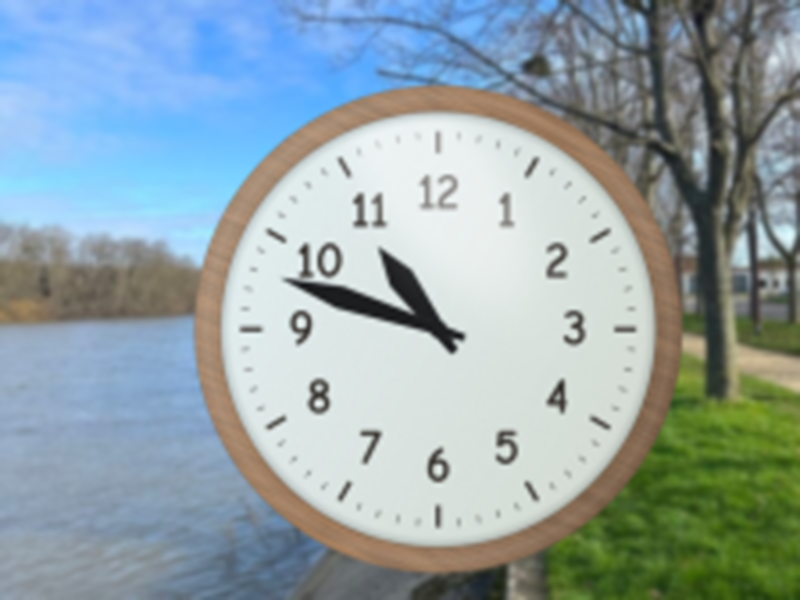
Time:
**10:48**
